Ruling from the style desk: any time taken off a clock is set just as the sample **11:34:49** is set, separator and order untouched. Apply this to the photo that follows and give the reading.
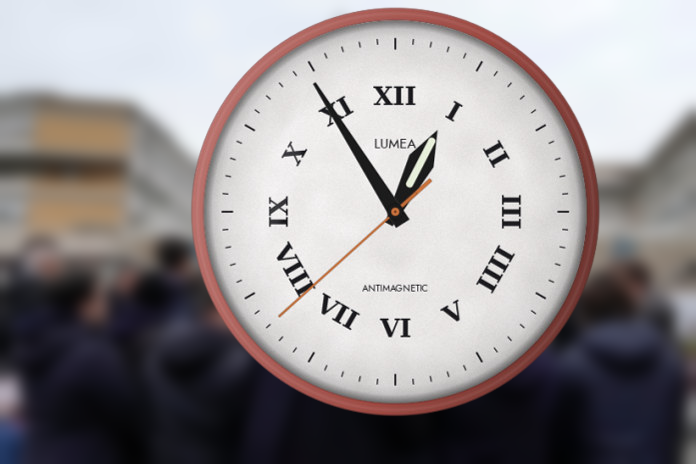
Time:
**12:54:38**
